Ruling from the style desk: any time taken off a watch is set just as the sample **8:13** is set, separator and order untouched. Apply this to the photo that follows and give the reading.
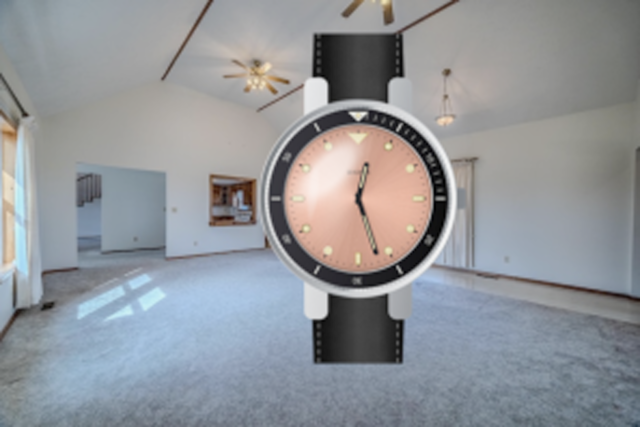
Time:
**12:27**
